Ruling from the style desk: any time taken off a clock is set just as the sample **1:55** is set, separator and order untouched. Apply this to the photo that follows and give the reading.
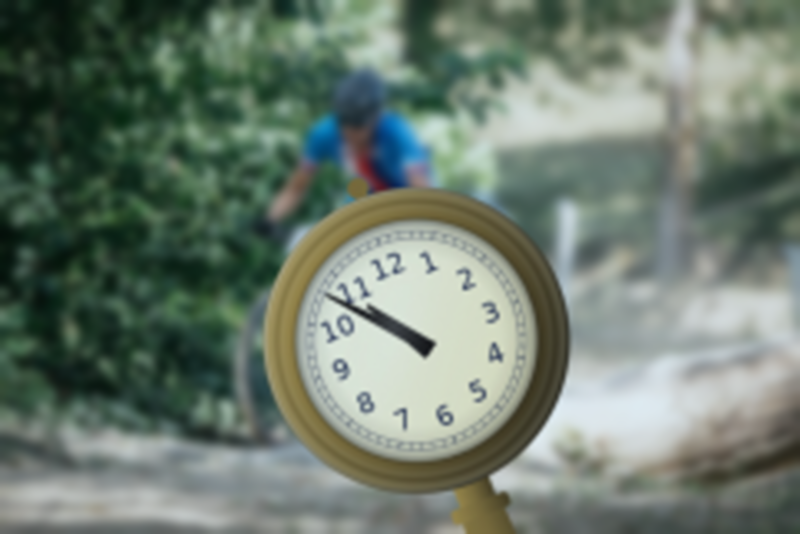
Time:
**10:53**
